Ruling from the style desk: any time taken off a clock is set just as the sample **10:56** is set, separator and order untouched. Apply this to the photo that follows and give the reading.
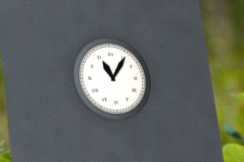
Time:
**11:06**
